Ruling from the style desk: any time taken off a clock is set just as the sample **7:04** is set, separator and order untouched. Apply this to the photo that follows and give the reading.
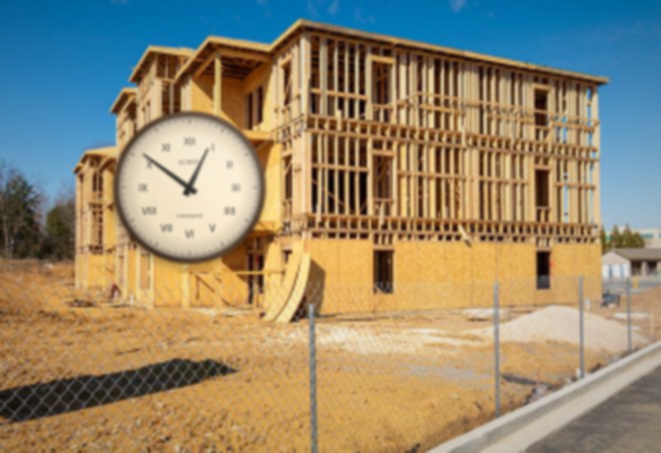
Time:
**12:51**
